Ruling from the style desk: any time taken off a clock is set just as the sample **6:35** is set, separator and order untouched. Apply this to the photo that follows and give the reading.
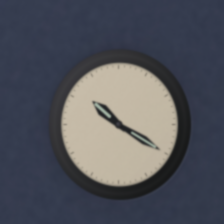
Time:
**10:20**
